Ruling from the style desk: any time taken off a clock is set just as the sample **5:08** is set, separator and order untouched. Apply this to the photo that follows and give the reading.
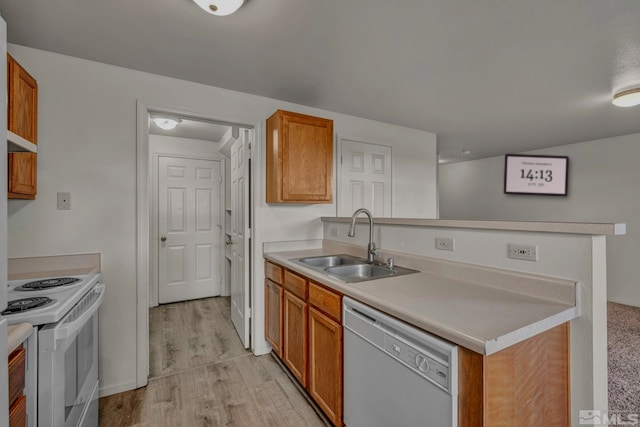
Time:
**14:13**
